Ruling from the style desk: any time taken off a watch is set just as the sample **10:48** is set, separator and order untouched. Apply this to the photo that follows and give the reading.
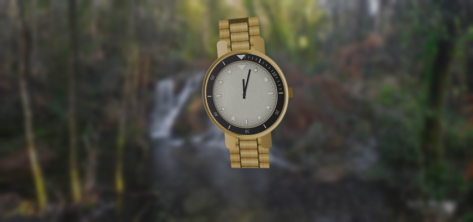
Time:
**12:03**
